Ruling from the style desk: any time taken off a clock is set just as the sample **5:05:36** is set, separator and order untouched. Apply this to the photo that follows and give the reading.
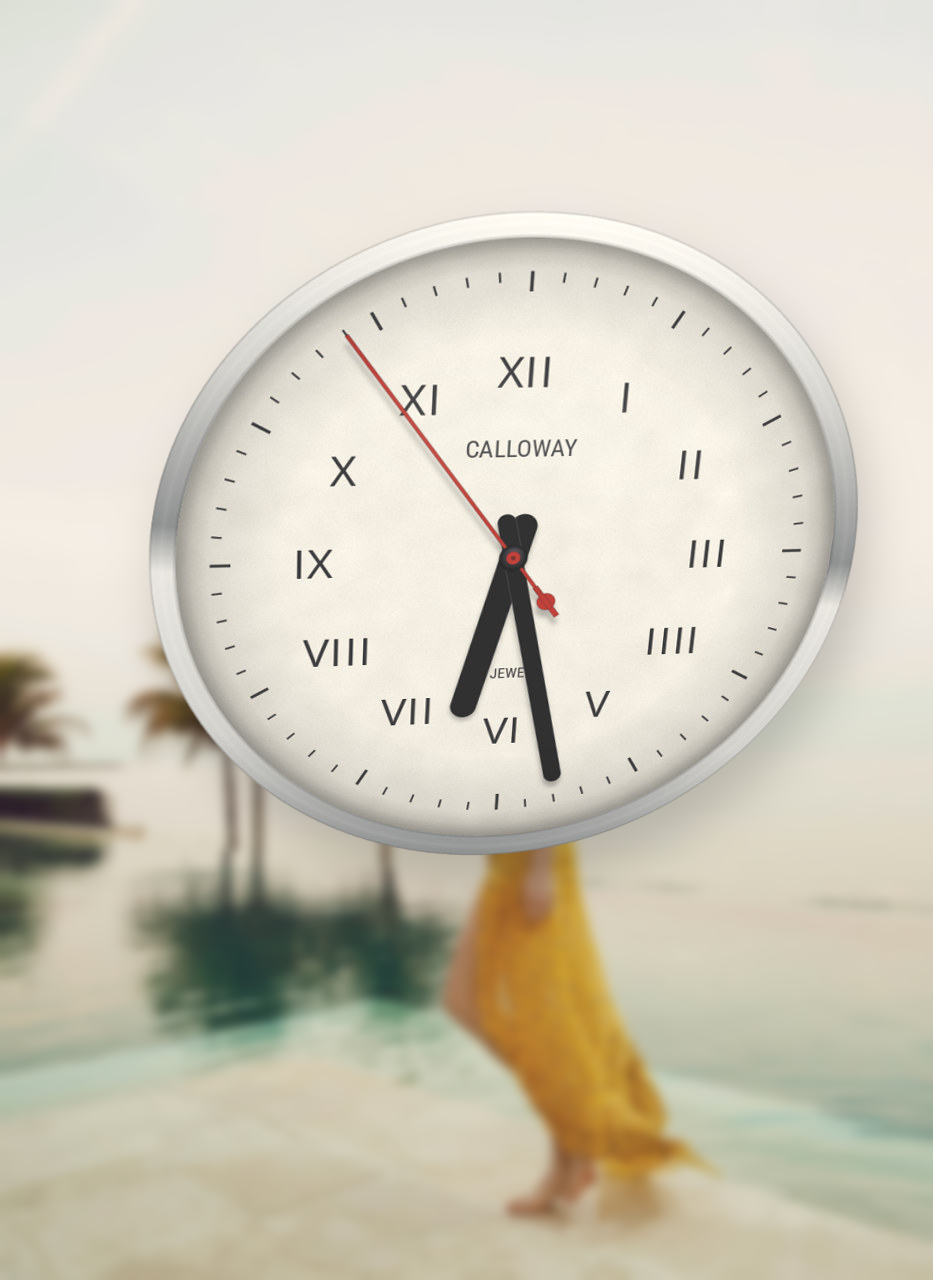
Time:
**6:27:54**
